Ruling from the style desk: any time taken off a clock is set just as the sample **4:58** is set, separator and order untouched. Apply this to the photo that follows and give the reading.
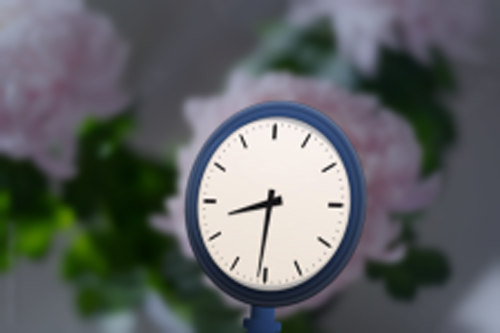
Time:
**8:31**
